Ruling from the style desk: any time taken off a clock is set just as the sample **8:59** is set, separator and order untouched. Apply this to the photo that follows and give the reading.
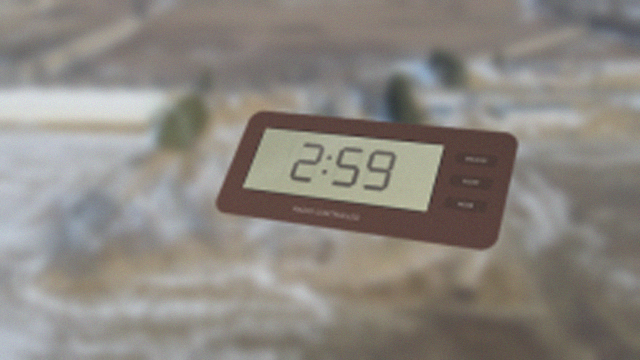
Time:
**2:59**
